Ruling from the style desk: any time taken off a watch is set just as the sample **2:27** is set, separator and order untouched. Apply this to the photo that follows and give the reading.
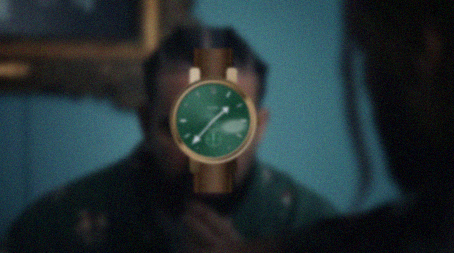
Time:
**1:37**
